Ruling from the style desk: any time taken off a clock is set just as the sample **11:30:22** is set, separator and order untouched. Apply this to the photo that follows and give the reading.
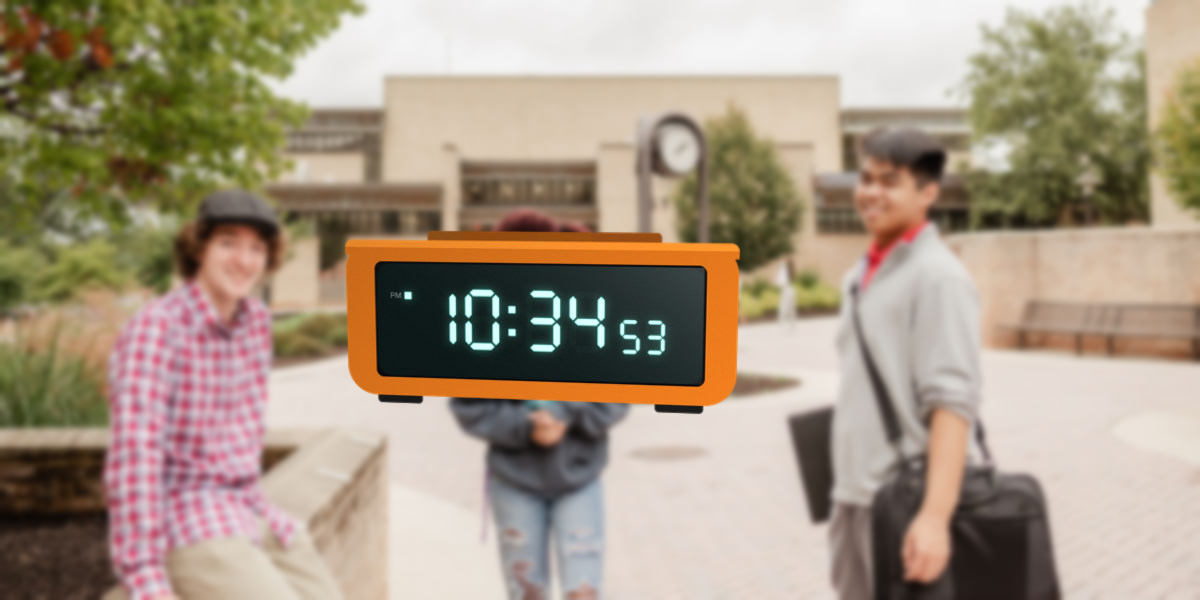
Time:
**10:34:53**
